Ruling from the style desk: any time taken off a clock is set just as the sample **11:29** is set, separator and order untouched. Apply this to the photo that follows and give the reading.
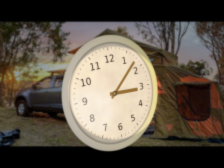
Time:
**3:08**
